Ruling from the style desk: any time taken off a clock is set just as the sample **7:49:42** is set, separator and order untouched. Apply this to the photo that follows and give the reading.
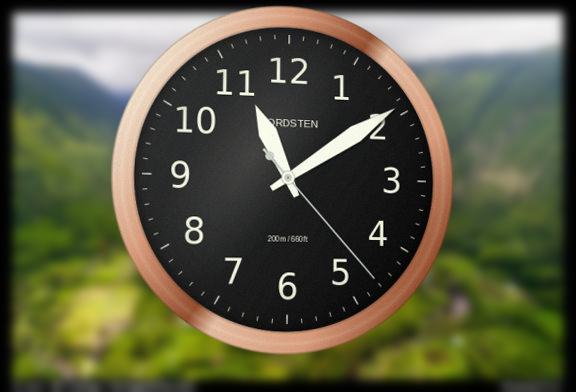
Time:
**11:09:23**
